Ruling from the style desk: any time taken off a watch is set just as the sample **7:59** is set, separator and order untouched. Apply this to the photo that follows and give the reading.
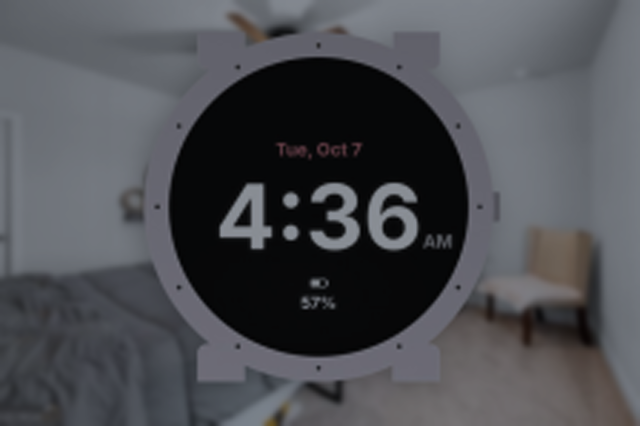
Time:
**4:36**
